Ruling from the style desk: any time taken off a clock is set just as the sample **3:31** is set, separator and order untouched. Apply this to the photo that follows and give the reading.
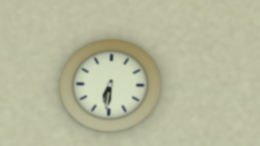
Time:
**6:31**
